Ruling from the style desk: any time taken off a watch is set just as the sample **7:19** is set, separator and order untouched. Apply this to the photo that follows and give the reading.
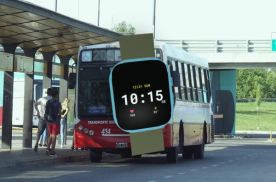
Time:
**10:15**
